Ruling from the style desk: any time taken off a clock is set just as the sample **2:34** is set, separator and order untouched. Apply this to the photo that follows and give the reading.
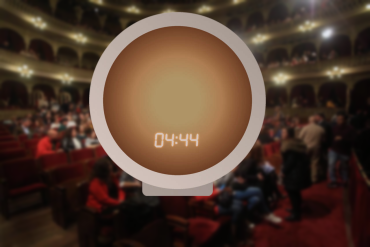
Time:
**4:44**
